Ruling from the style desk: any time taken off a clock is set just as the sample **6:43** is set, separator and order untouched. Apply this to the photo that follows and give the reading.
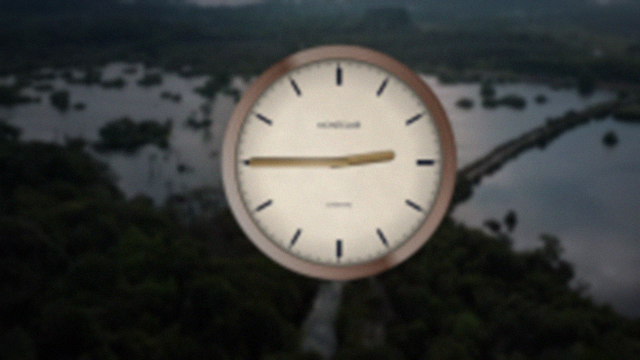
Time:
**2:45**
